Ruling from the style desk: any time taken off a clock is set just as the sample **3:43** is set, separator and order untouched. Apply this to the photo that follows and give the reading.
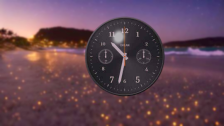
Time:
**10:32**
